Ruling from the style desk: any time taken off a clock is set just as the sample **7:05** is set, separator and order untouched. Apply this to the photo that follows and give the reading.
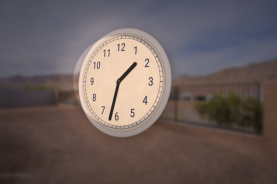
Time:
**1:32**
